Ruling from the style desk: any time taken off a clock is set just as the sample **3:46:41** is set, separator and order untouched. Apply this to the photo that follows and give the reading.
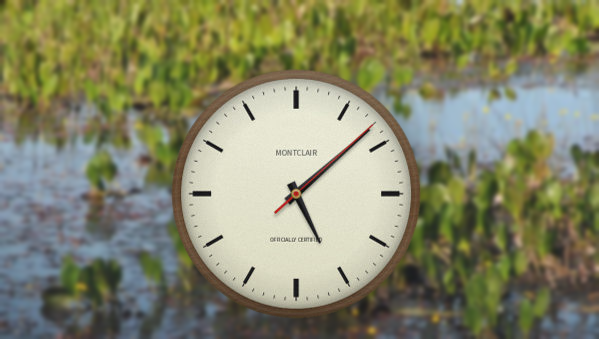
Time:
**5:08:08**
